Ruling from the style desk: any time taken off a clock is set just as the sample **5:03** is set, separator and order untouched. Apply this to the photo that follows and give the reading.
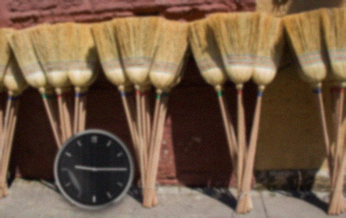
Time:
**9:15**
